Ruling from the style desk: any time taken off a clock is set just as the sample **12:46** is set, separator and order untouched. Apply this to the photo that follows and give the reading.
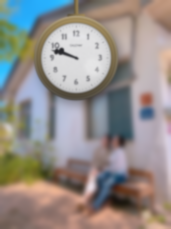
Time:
**9:48**
